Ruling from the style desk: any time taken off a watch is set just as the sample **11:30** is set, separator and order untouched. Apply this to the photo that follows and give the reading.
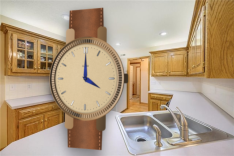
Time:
**4:00**
